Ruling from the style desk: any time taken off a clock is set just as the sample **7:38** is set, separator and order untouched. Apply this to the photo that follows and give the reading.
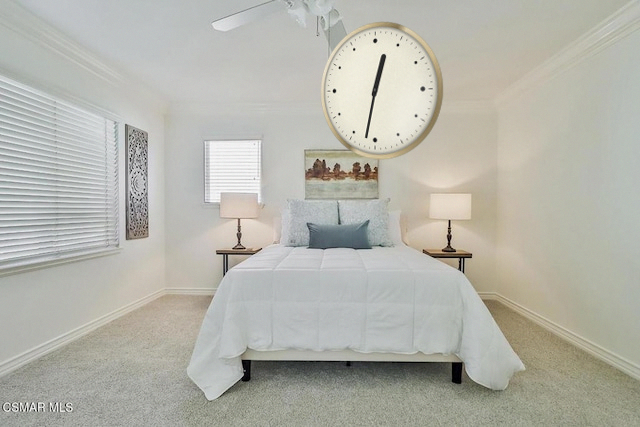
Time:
**12:32**
